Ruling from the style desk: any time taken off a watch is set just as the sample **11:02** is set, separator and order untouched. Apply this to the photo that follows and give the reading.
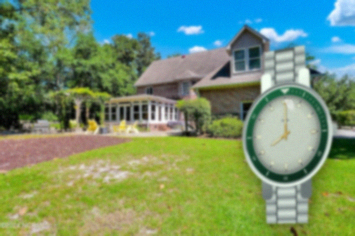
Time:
**8:00**
